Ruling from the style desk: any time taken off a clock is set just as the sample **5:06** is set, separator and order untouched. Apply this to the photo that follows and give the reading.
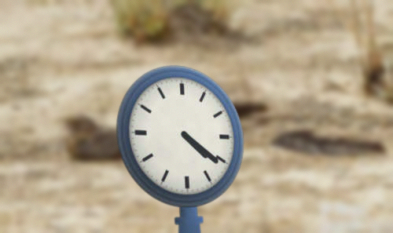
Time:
**4:21**
